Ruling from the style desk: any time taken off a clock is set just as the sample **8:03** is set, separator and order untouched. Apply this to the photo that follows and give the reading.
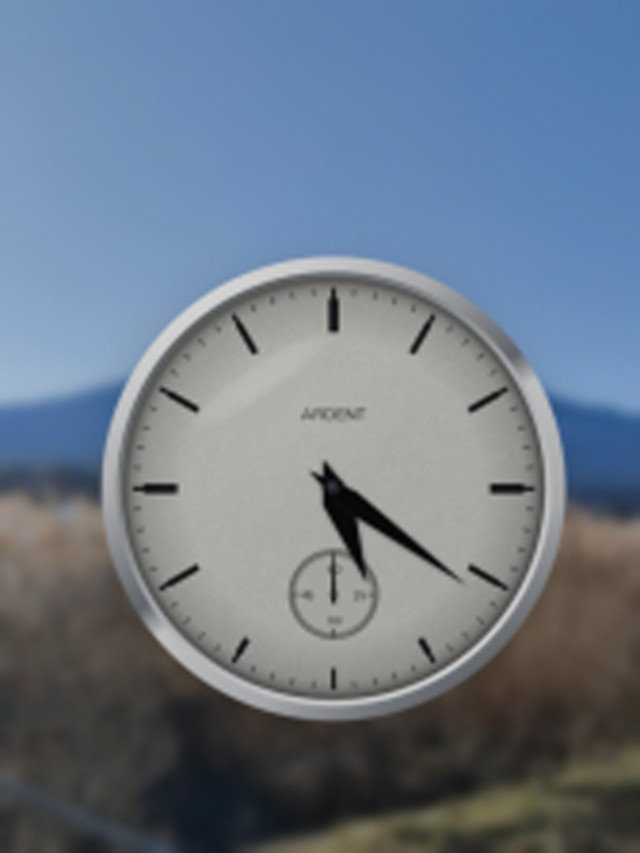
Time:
**5:21**
